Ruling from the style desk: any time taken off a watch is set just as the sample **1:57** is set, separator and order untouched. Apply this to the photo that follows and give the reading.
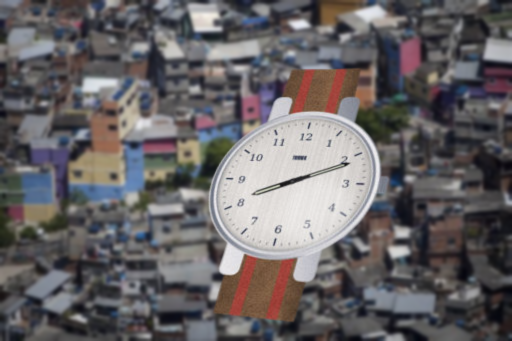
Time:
**8:11**
